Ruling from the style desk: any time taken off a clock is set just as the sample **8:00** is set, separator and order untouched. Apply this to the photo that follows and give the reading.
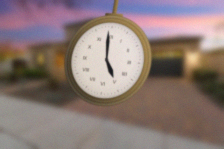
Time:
**4:59**
